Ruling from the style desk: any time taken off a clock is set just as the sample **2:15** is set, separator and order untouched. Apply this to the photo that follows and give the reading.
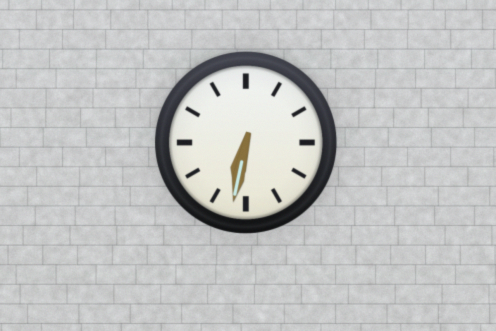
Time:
**6:32**
